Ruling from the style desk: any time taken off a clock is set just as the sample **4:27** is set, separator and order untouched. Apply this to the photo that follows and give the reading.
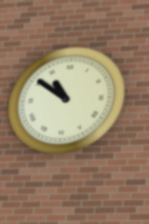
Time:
**10:51**
